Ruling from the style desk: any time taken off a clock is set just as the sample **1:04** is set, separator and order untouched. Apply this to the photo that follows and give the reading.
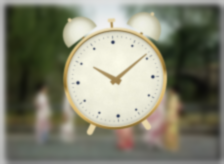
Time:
**10:09**
